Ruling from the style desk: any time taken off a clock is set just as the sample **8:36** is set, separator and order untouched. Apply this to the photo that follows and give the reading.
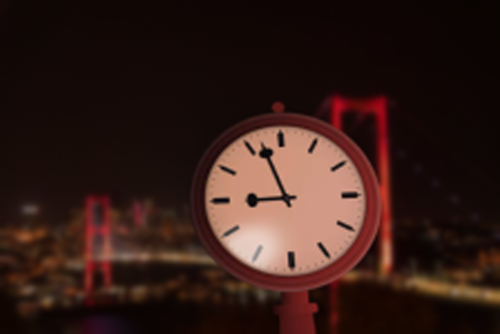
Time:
**8:57**
